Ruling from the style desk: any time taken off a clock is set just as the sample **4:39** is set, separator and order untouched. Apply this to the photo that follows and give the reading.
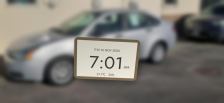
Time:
**7:01**
